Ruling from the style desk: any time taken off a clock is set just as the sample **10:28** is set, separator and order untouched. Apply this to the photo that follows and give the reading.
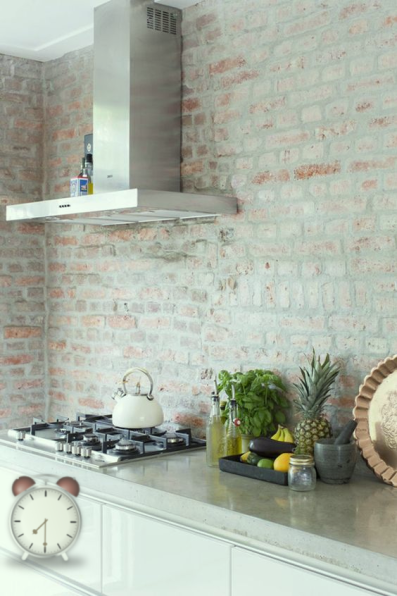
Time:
**7:30**
